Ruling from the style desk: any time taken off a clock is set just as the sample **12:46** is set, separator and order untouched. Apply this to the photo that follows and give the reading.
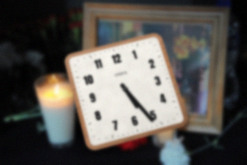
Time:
**5:26**
